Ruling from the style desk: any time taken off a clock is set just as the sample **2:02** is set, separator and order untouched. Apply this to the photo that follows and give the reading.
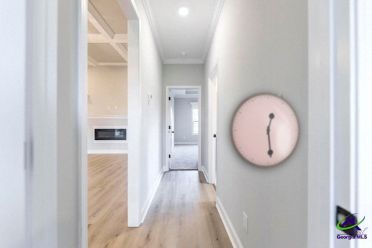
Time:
**12:29**
